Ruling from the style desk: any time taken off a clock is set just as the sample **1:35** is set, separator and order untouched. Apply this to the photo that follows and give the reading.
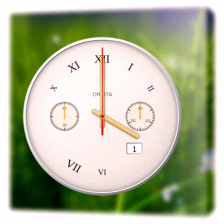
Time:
**4:00**
